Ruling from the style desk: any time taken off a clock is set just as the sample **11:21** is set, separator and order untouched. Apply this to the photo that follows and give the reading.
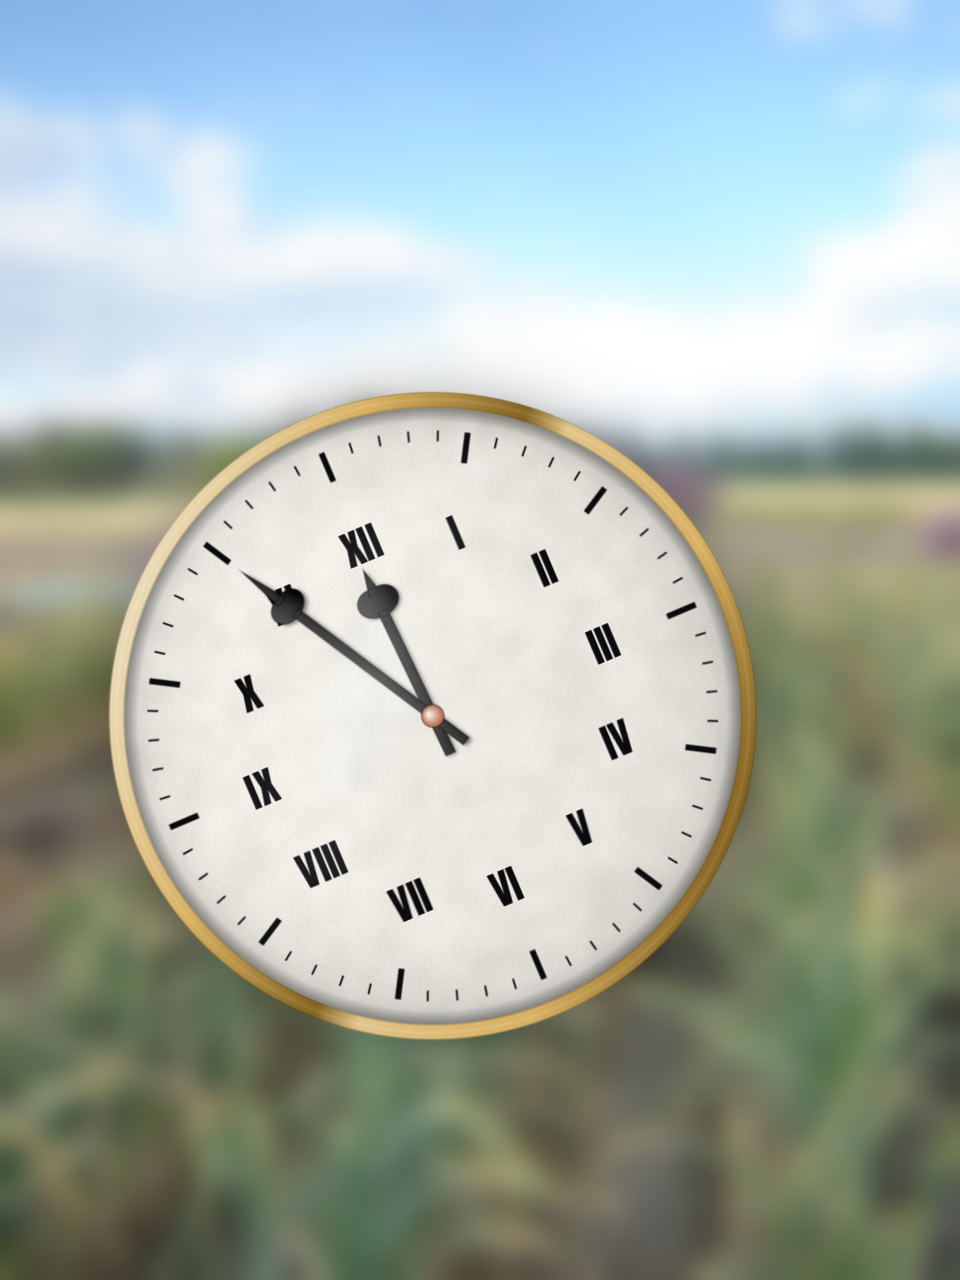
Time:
**11:55**
